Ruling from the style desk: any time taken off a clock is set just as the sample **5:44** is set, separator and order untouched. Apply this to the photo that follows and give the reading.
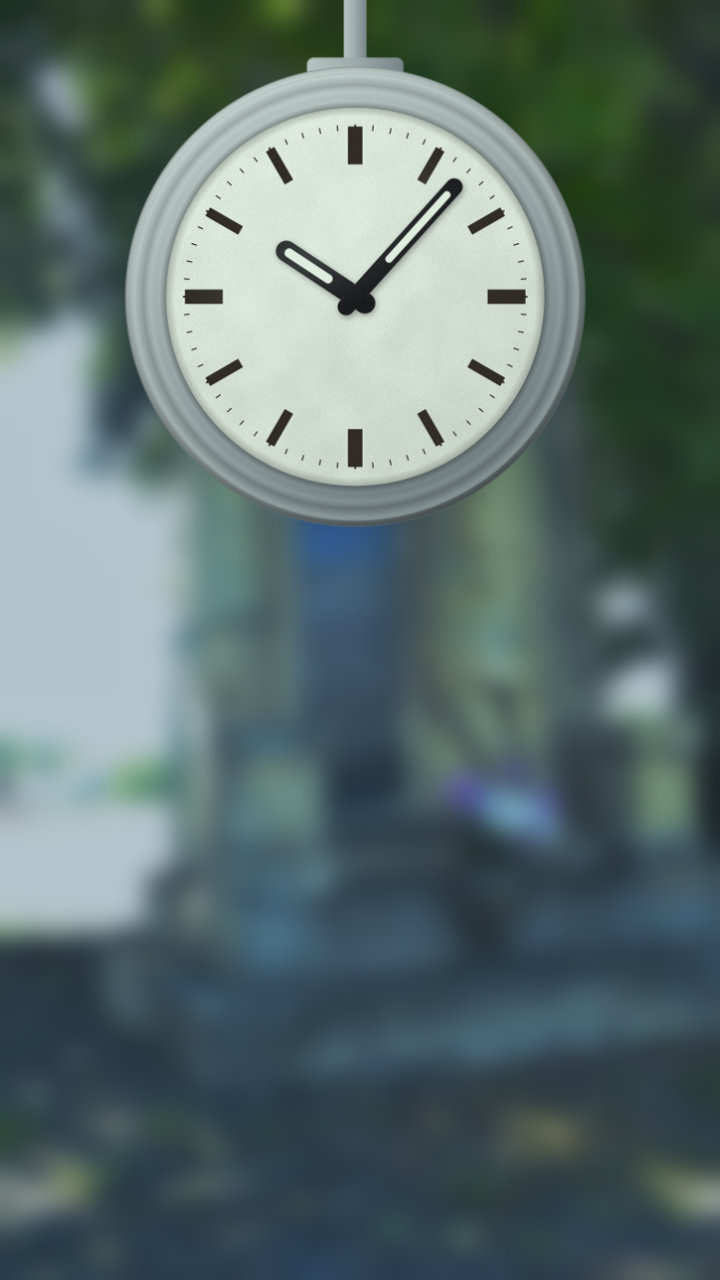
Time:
**10:07**
